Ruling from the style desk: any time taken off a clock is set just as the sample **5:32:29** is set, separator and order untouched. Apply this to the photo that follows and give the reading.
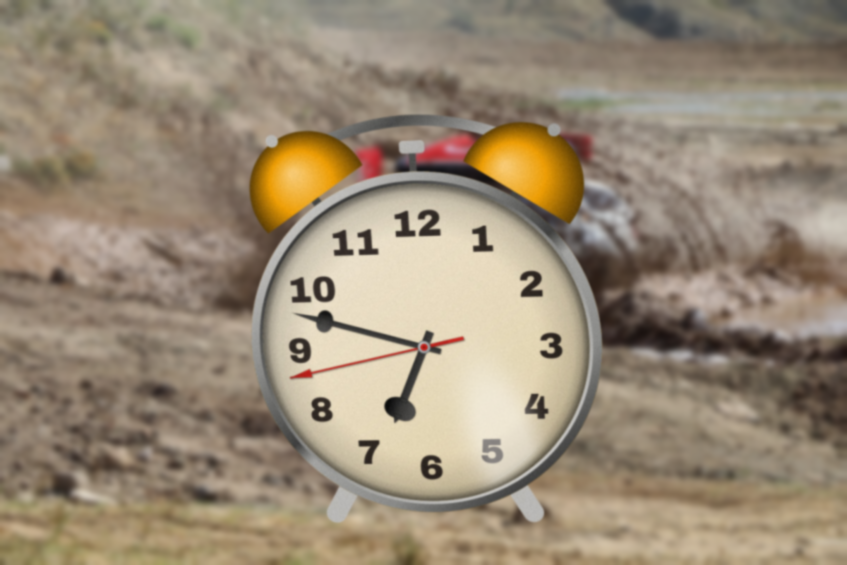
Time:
**6:47:43**
